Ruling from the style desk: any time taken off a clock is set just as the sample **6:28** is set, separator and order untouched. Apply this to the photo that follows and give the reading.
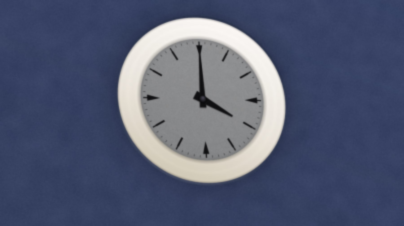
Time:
**4:00**
